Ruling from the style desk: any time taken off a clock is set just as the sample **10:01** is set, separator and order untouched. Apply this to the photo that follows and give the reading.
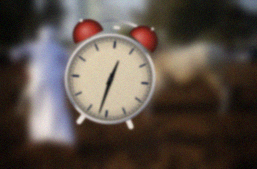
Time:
**12:32**
